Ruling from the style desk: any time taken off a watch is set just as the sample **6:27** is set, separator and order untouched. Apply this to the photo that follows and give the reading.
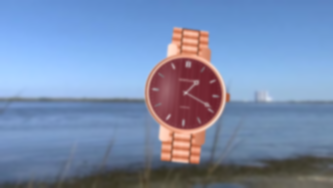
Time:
**1:19**
